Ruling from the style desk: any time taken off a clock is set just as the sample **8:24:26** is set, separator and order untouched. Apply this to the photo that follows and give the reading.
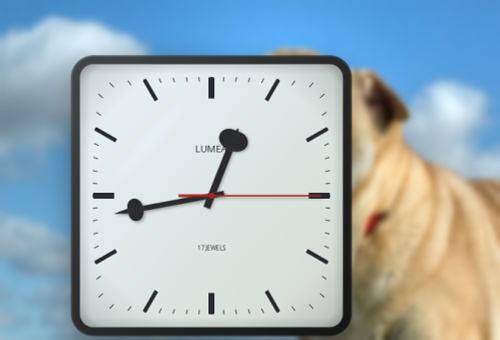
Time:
**12:43:15**
